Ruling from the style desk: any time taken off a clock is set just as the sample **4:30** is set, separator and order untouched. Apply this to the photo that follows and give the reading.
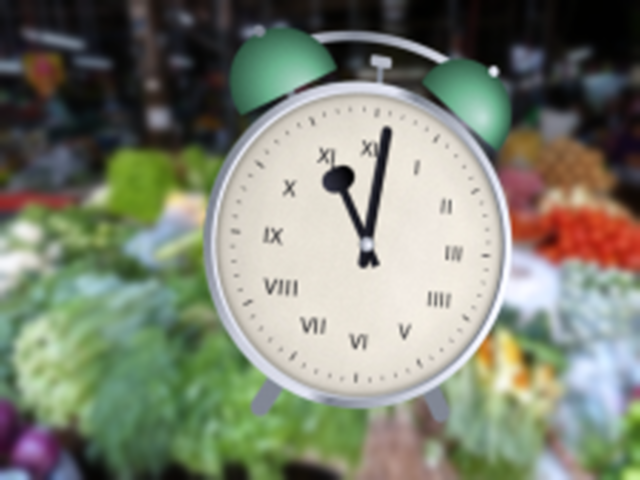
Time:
**11:01**
